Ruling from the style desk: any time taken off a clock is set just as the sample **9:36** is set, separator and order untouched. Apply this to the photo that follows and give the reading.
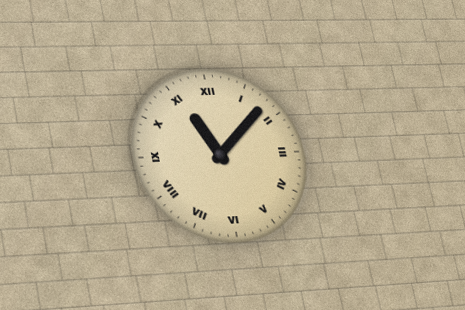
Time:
**11:08**
